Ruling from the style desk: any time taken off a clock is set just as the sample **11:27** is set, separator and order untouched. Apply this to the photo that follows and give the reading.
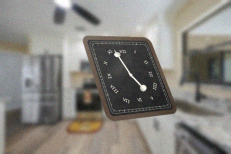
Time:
**4:57**
